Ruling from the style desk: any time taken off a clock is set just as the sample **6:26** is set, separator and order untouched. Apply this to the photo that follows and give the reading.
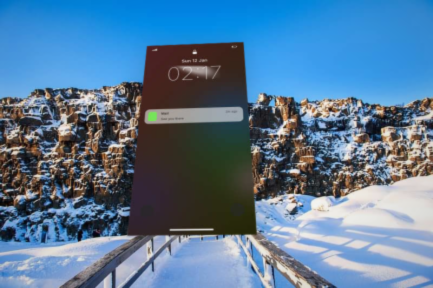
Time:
**2:17**
